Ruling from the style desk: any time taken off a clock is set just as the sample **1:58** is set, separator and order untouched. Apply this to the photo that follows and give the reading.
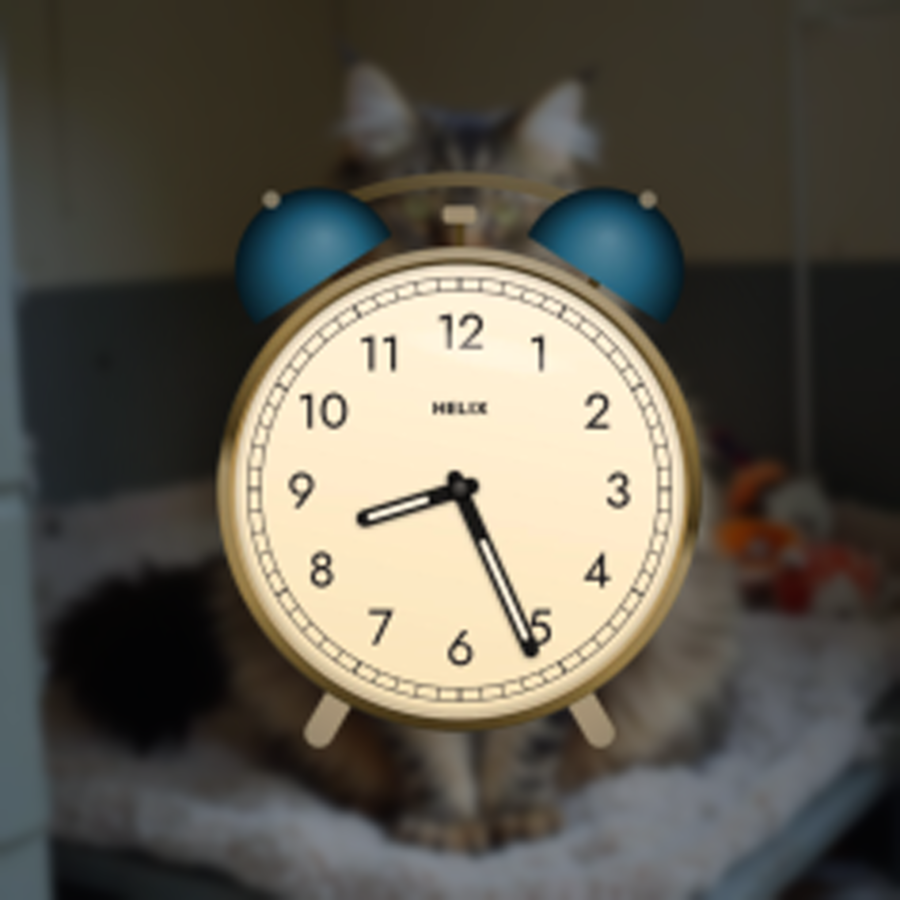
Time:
**8:26**
